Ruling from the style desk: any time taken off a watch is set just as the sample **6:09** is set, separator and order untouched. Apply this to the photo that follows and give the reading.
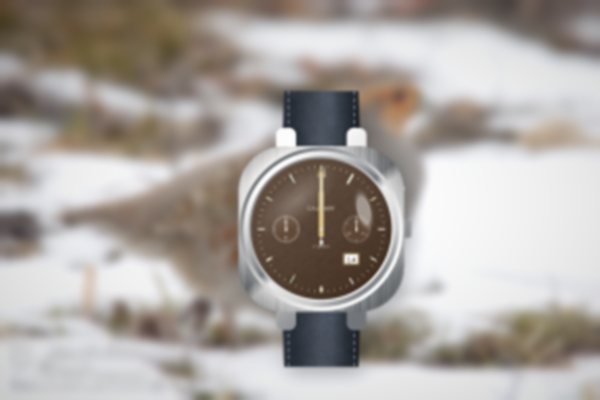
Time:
**12:00**
